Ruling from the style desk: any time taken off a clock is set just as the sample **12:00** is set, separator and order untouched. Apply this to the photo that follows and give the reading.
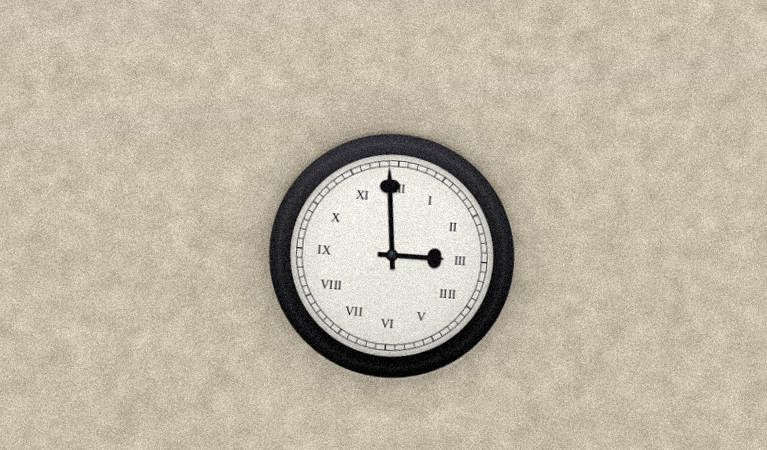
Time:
**2:59**
